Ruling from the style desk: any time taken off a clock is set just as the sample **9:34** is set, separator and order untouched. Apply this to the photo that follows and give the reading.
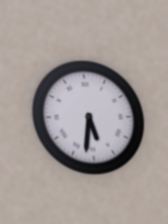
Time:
**5:32**
